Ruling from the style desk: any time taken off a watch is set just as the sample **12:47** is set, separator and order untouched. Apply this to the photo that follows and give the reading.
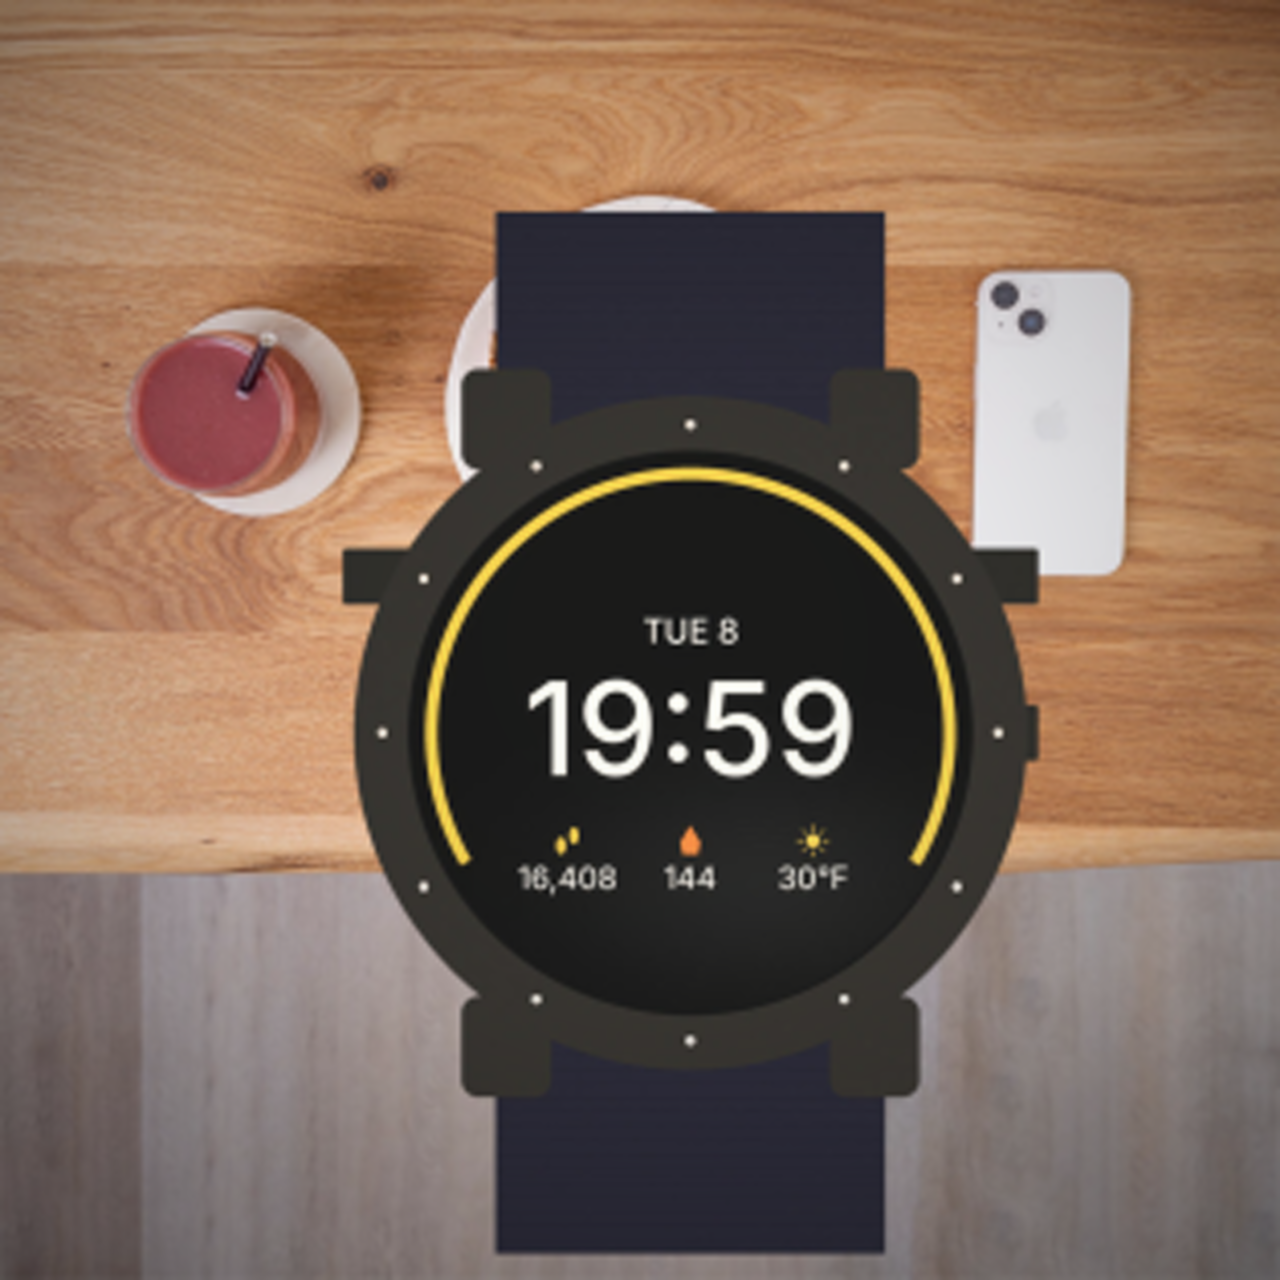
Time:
**19:59**
